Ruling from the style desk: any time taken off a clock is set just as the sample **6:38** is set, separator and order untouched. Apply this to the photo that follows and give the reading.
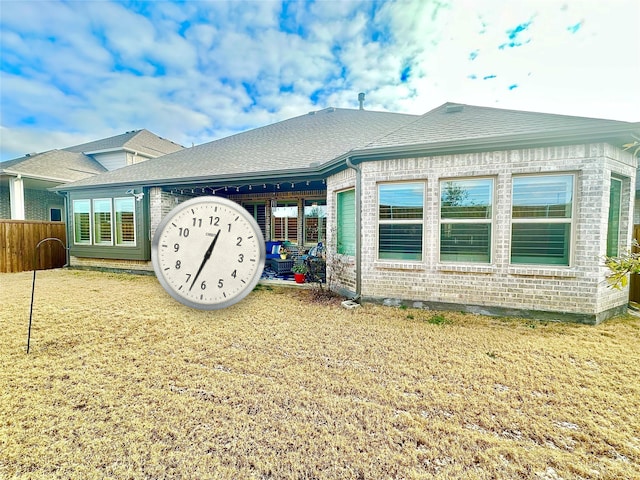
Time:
**12:33**
